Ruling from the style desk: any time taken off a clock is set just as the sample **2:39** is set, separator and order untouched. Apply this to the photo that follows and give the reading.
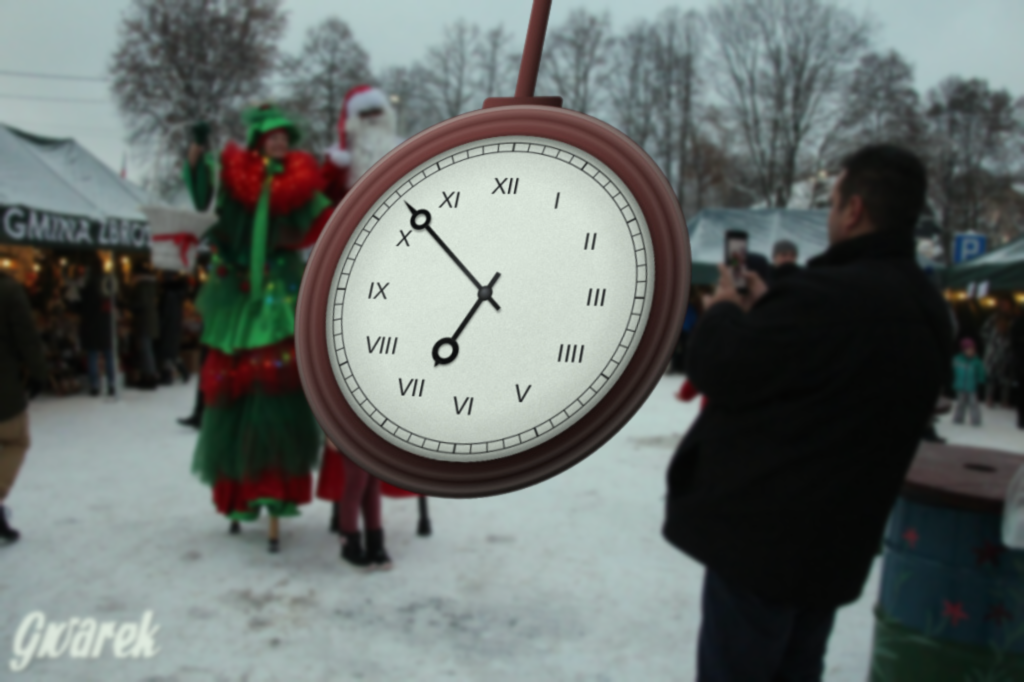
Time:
**6:52**
